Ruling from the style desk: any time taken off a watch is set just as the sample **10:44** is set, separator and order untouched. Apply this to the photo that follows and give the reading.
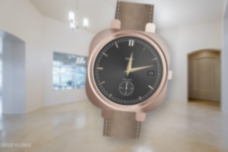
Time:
**12:12**
